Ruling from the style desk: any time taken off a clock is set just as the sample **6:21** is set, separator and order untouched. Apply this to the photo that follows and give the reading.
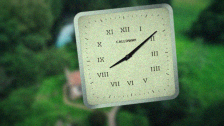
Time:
**8:09**
